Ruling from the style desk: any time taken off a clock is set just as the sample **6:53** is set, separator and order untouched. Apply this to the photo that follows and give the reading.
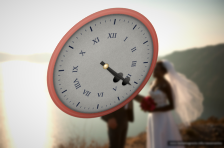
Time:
**4:21**
